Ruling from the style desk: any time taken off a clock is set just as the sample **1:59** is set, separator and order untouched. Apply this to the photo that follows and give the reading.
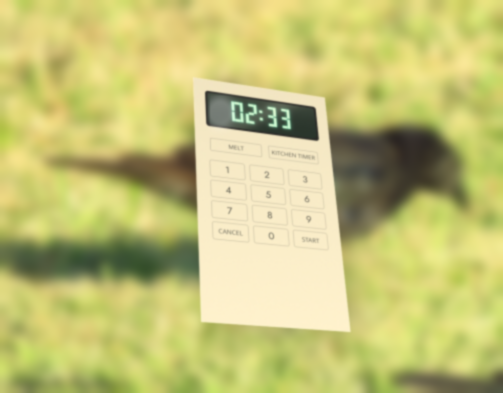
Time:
**2:33**
